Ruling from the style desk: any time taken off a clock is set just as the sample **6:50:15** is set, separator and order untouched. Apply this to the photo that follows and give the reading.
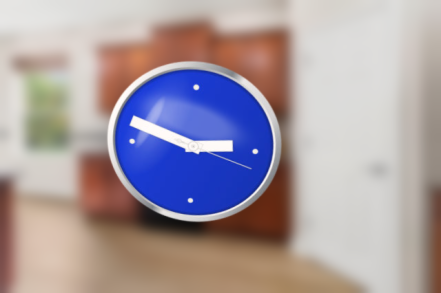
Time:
**2:48:18**
